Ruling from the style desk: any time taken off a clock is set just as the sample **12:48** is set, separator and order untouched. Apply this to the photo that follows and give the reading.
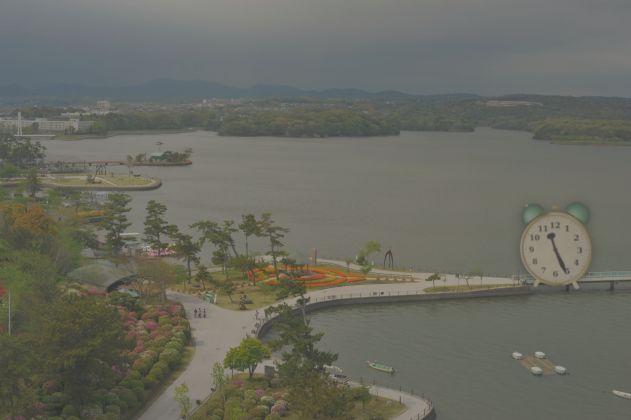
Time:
**11:26**
